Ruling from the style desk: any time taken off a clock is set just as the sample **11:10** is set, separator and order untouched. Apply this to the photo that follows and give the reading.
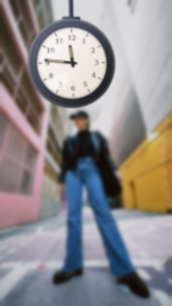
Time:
**11:46**
